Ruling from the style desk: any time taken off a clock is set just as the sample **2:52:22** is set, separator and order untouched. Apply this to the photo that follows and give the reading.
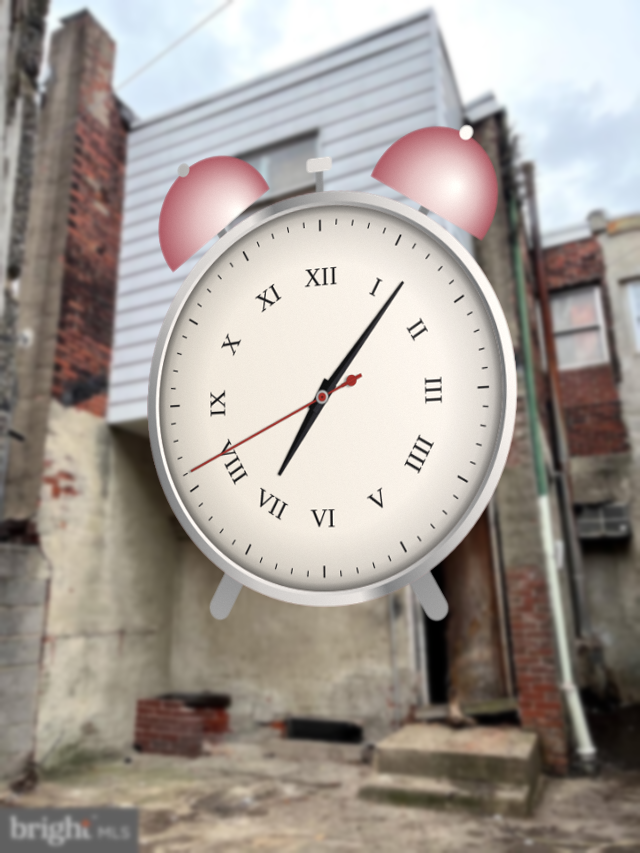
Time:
**7:06:41**
